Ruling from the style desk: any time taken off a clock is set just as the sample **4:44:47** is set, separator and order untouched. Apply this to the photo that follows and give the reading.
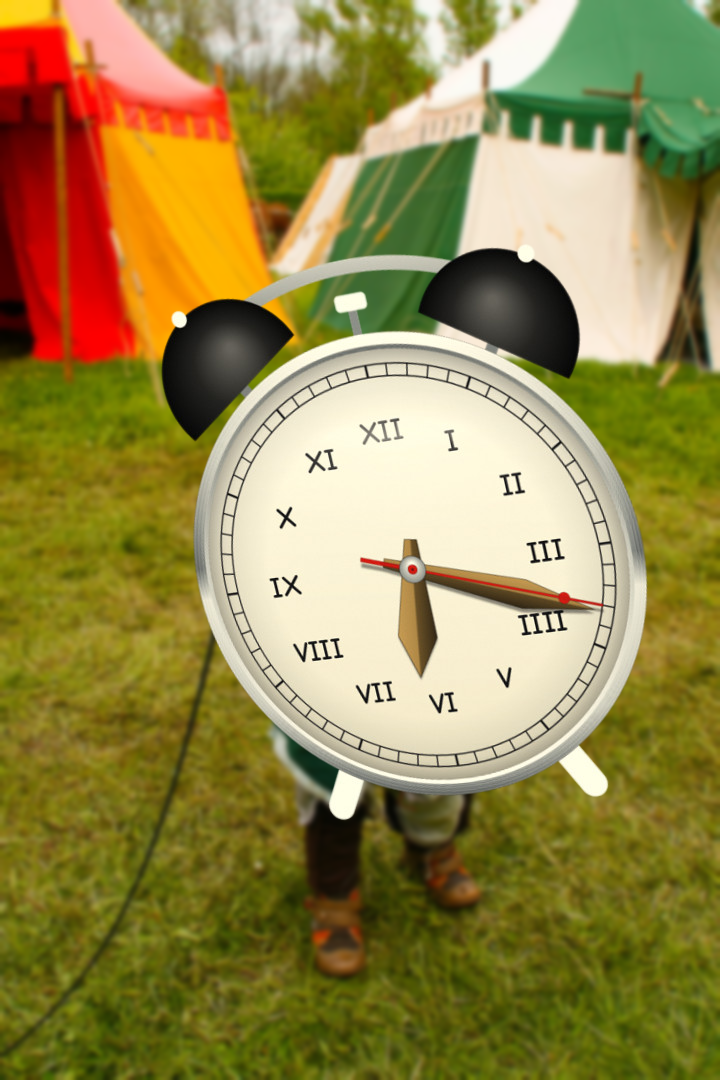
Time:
**6:18:18**
